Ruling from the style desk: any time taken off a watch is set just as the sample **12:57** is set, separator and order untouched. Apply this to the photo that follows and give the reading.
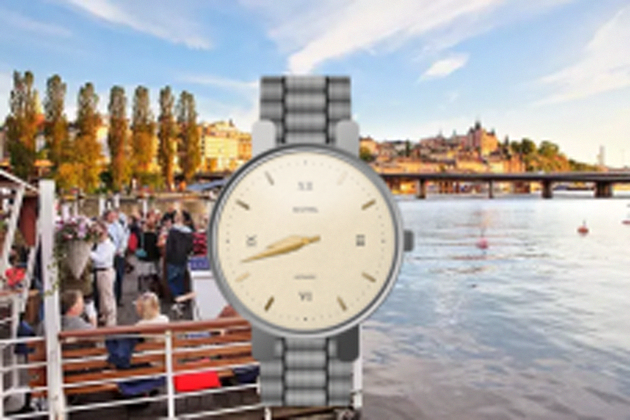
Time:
**8:42**
